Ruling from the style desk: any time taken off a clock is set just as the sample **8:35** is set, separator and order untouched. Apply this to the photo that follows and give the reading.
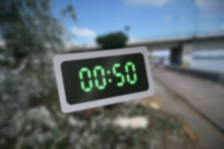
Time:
**0:50**
